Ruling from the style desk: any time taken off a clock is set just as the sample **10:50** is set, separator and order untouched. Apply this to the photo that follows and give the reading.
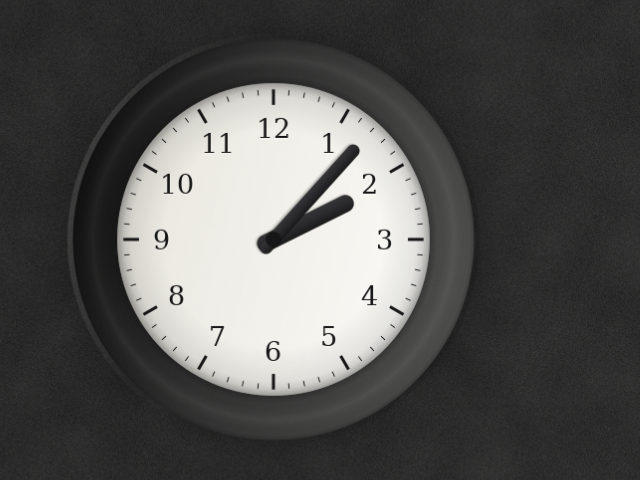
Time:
**2:07**
